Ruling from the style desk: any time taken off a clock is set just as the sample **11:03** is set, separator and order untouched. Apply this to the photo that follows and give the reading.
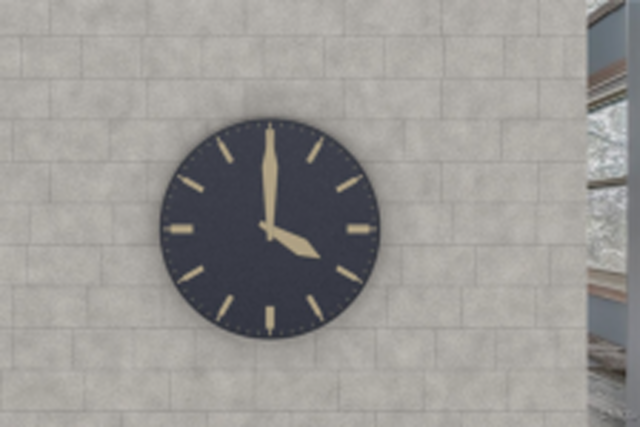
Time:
**4:00**
